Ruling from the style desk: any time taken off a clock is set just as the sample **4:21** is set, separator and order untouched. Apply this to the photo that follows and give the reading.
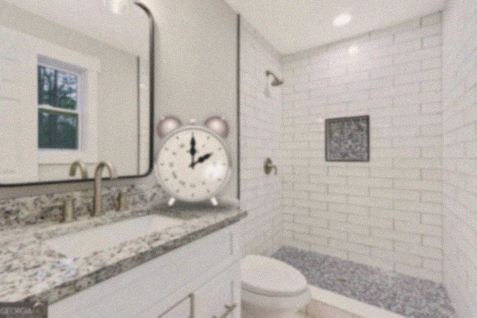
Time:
**2:00**
